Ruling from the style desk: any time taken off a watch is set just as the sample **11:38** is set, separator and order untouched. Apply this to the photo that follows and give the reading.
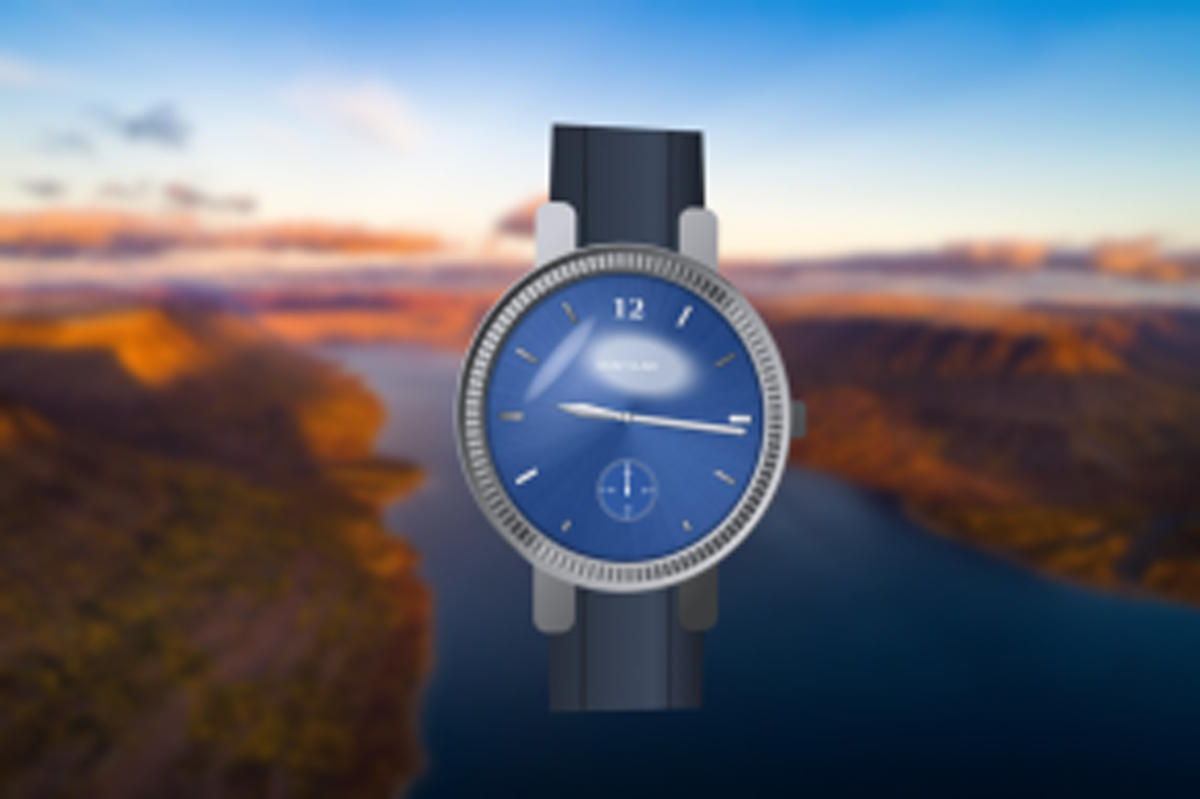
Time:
**9:16**
